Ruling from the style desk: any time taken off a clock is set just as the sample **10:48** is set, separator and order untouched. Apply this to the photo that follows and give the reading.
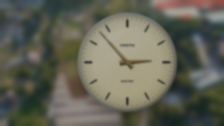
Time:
**2:53**
